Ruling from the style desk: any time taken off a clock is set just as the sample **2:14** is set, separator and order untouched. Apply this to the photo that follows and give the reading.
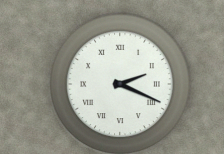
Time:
**2:19**
